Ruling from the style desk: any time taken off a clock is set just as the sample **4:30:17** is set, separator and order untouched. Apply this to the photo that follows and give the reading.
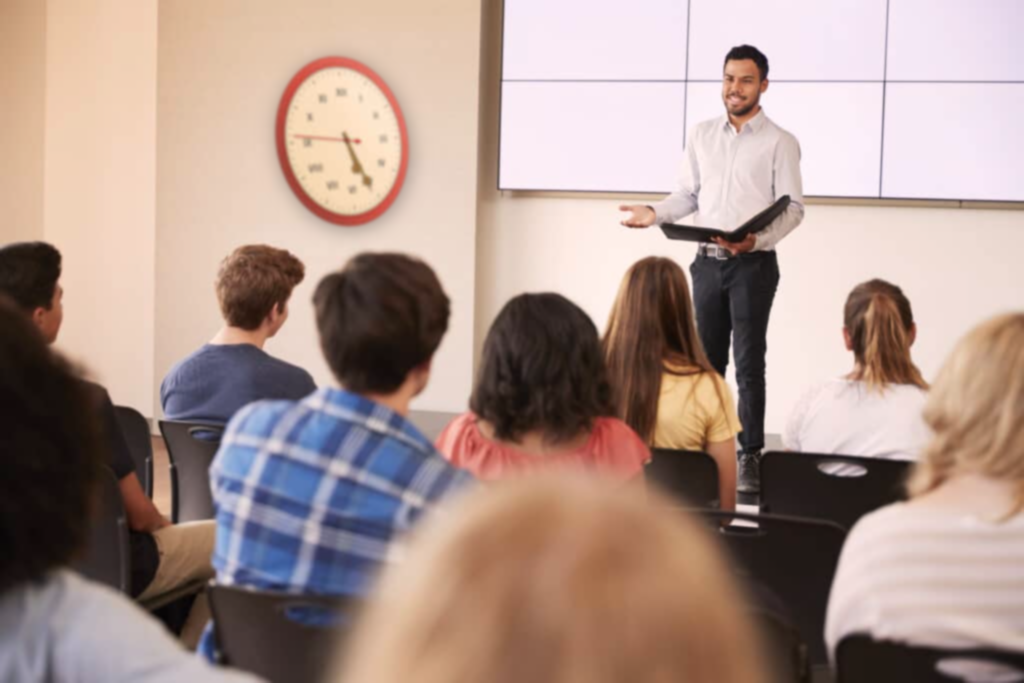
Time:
**5:25:46**
